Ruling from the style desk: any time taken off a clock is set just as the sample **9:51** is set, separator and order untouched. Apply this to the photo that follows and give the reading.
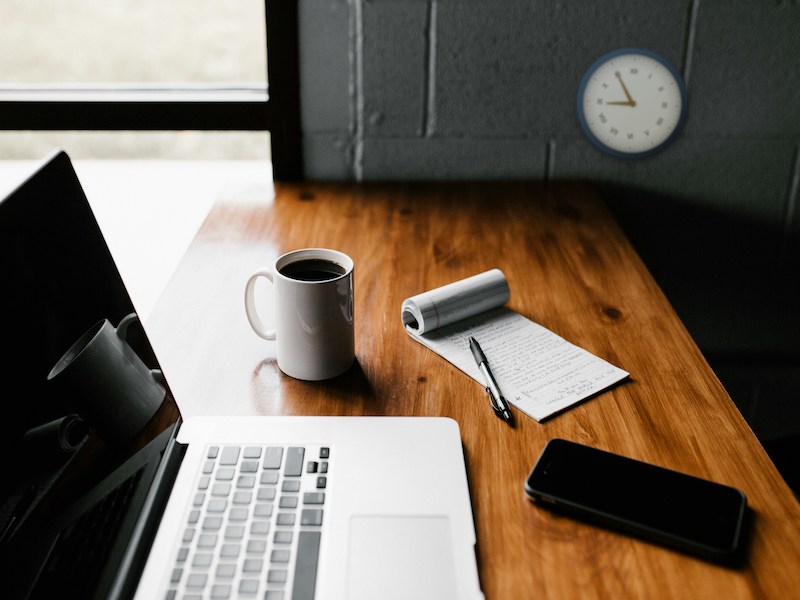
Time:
**8:55**
